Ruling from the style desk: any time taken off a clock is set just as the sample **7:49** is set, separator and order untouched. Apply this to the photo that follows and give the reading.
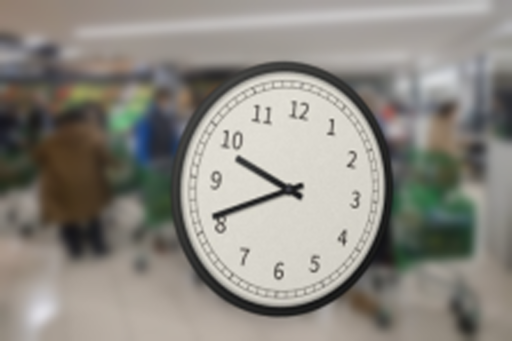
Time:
**9:41**
